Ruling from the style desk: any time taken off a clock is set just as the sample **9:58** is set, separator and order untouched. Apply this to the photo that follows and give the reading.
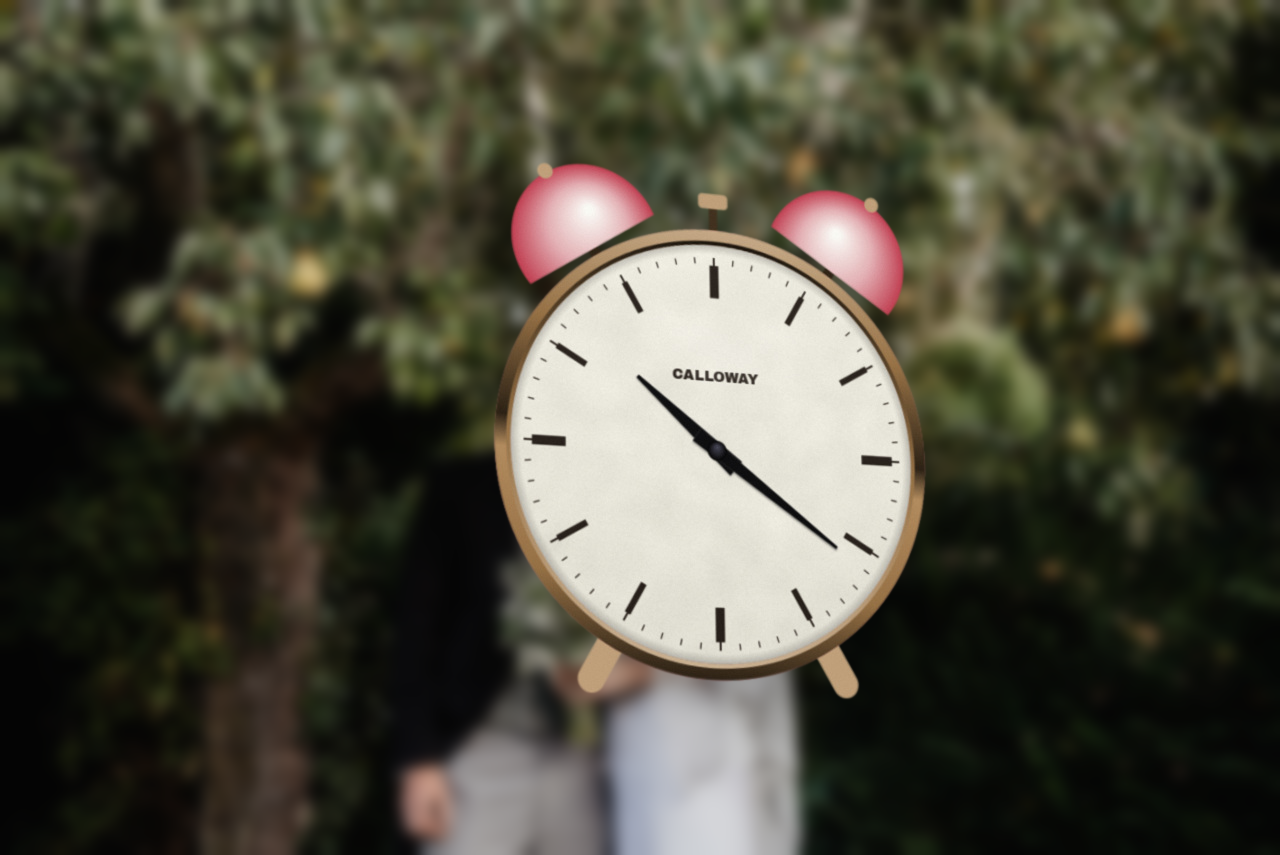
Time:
**10:21**
